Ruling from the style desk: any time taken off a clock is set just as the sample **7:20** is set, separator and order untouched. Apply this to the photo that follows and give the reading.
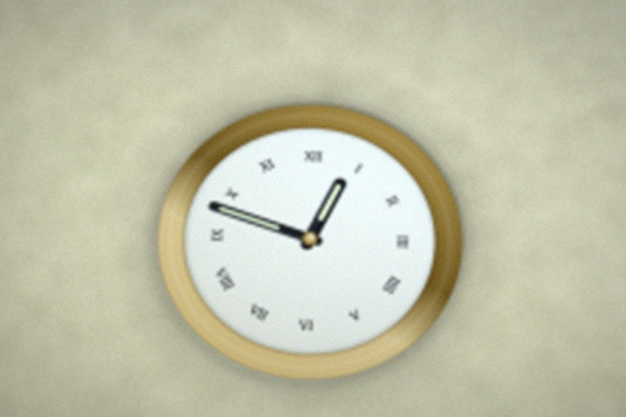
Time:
**12:48**
